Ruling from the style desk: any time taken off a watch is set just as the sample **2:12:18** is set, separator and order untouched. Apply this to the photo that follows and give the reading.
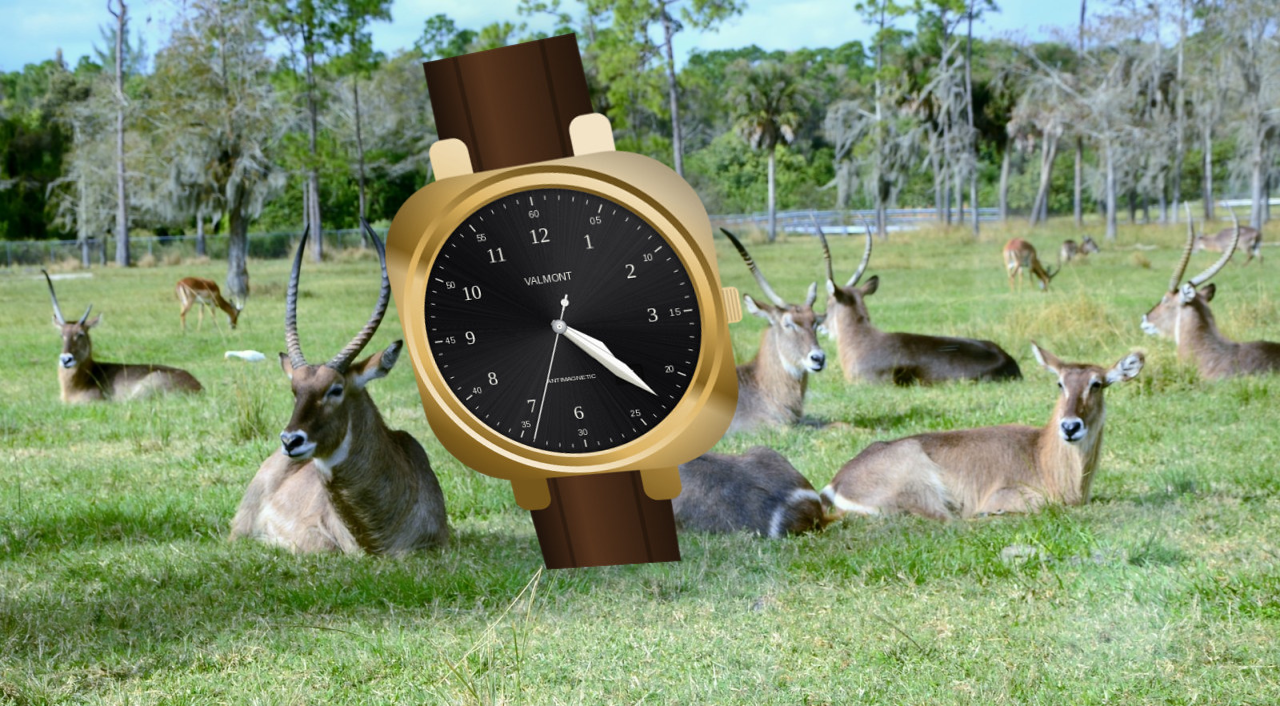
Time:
**4:22:34**
